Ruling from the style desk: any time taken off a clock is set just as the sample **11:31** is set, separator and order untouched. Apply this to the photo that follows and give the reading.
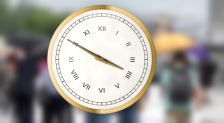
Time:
**3:50**
